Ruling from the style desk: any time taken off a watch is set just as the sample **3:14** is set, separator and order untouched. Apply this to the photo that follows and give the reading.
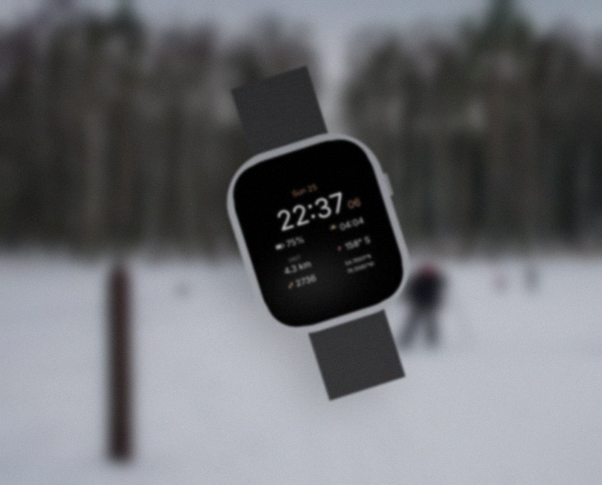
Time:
**22:37**
